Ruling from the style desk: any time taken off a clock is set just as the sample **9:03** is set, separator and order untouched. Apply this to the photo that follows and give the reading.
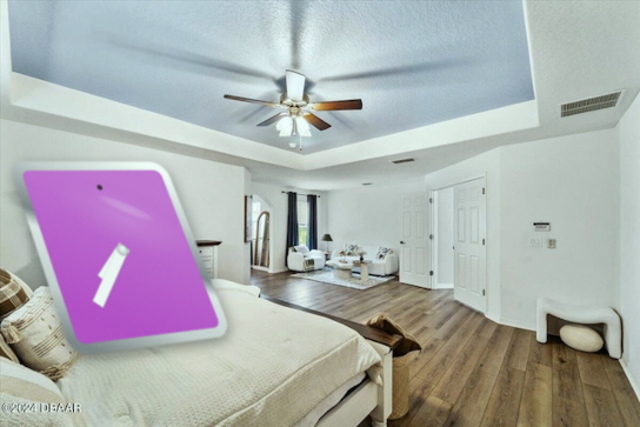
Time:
**7:37**
